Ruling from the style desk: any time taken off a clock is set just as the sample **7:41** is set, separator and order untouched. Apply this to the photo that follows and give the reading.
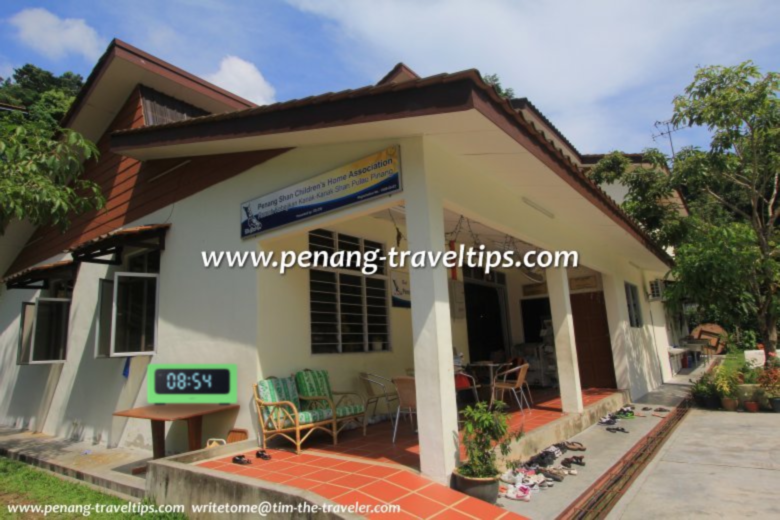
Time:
**8:54**
